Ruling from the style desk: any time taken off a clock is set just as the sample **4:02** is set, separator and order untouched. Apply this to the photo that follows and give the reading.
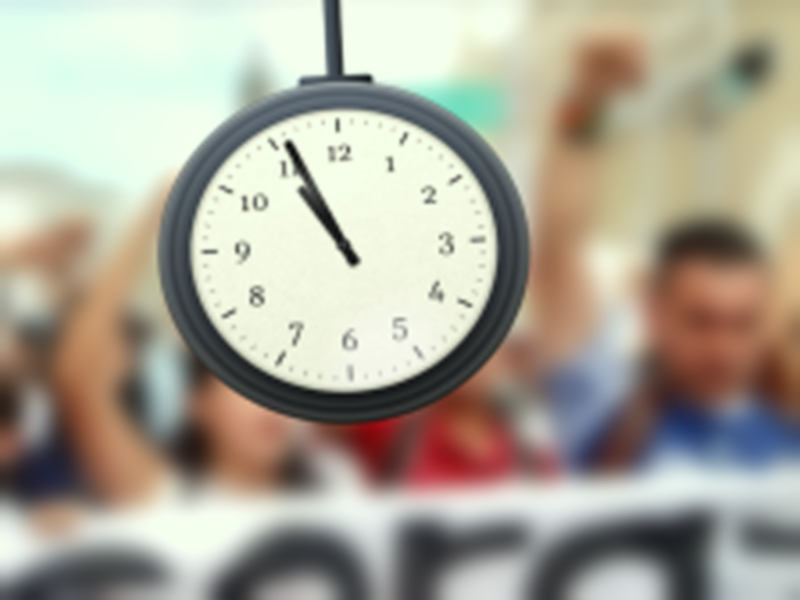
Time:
**10:56**
